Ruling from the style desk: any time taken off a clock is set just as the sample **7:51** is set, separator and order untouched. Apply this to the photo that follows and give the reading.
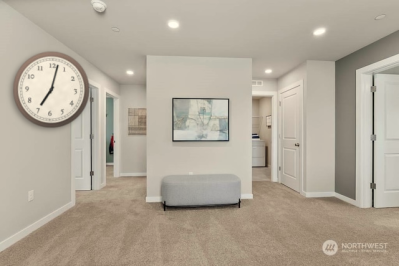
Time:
**7:02**
